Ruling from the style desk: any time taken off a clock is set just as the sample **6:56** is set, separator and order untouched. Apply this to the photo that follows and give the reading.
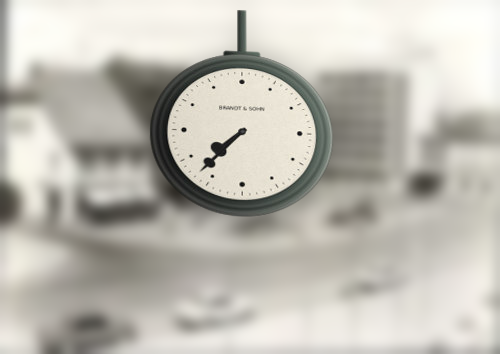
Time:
**7:37**
